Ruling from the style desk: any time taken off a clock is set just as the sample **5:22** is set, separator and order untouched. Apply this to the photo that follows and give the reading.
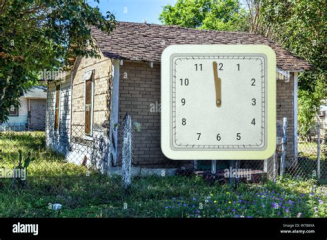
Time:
**11:59**
